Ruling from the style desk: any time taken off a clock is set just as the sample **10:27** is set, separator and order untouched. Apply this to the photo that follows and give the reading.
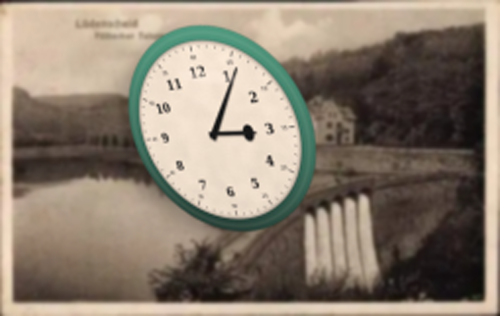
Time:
**3:06**
